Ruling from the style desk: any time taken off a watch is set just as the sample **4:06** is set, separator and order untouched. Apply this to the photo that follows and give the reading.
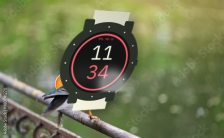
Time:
**11:34**
